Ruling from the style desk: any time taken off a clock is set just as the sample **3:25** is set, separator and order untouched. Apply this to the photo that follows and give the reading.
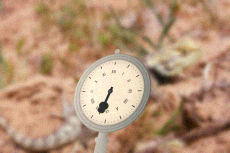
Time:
**6:33**
